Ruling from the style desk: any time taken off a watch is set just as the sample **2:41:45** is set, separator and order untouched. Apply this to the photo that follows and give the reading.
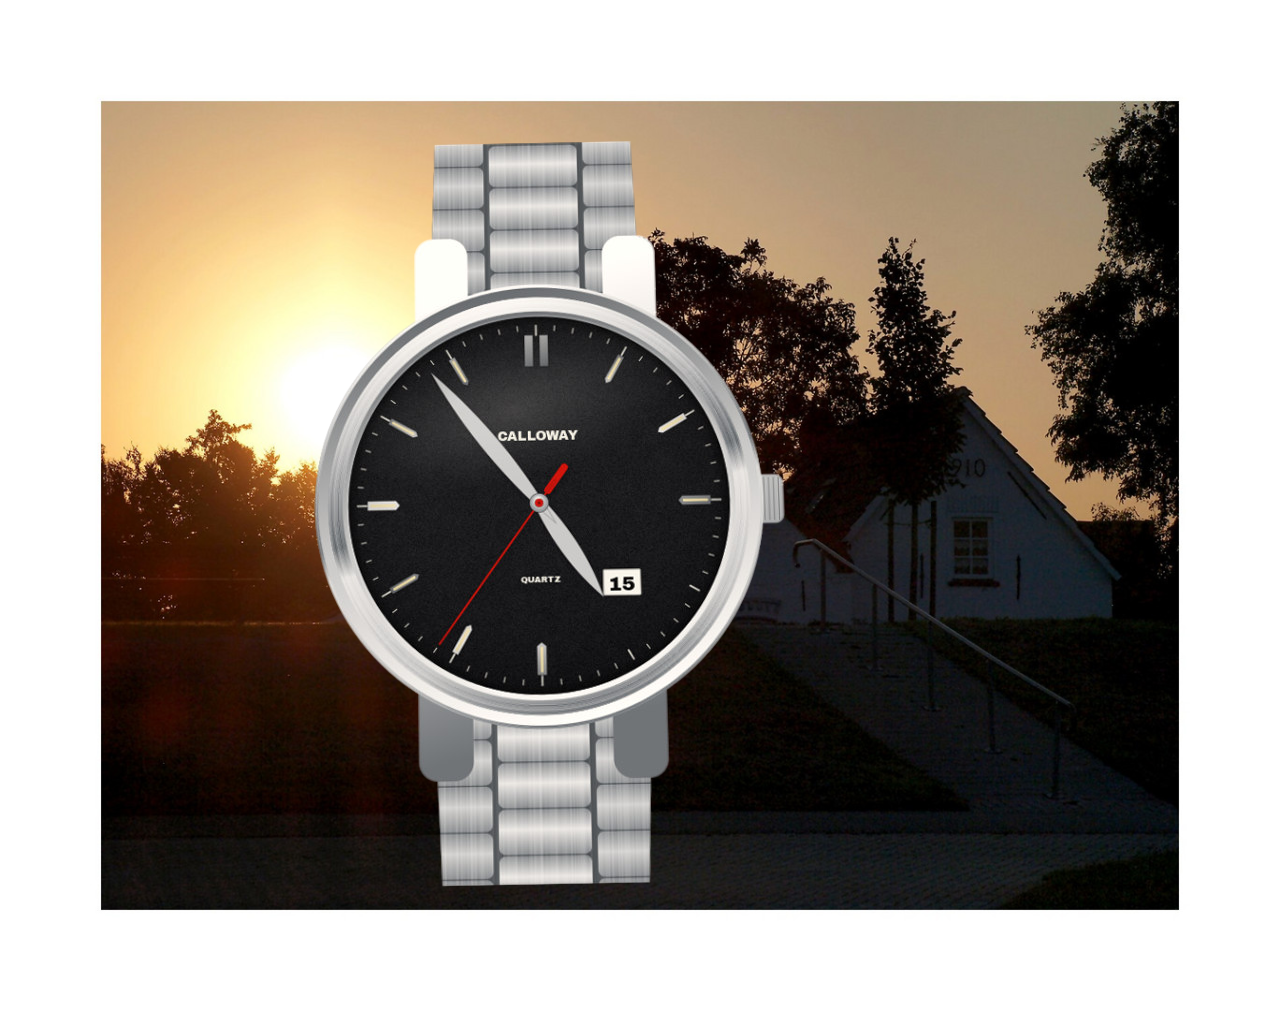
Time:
**4:53:36**
